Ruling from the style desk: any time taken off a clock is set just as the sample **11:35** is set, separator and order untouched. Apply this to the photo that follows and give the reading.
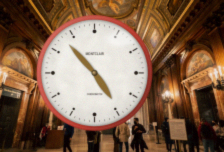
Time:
**4:53**
